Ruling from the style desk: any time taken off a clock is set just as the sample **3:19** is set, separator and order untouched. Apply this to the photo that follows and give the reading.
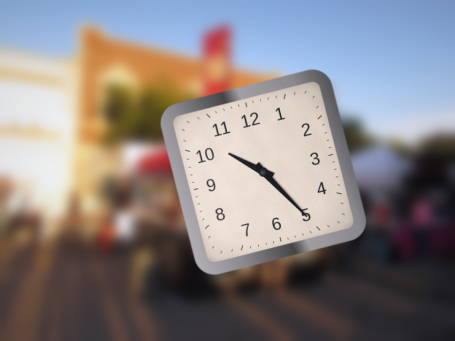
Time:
**10:25**
